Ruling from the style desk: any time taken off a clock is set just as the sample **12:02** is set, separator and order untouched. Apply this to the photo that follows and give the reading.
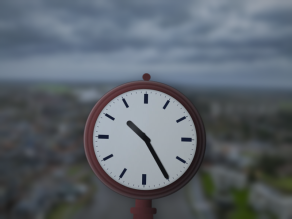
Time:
**10:25**
